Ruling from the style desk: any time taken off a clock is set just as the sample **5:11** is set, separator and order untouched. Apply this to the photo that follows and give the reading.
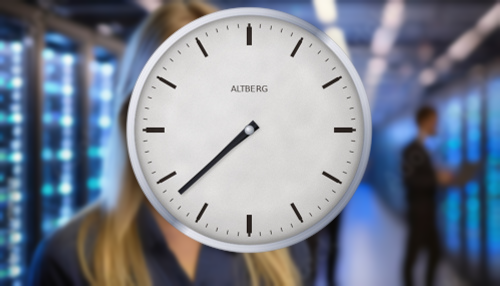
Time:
**7:38**
